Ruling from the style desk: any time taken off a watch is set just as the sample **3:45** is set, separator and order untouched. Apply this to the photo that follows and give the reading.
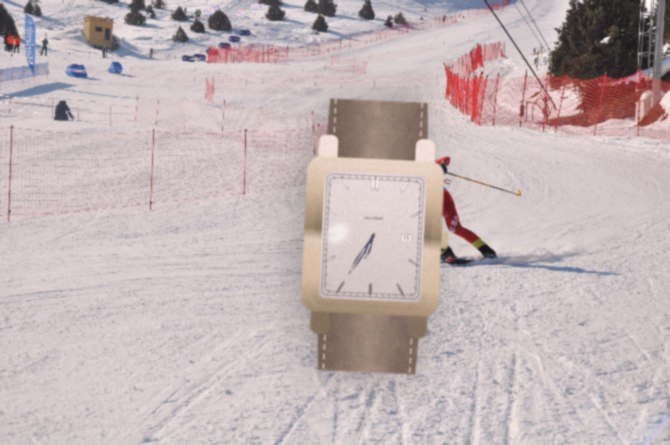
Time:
**6:35**
